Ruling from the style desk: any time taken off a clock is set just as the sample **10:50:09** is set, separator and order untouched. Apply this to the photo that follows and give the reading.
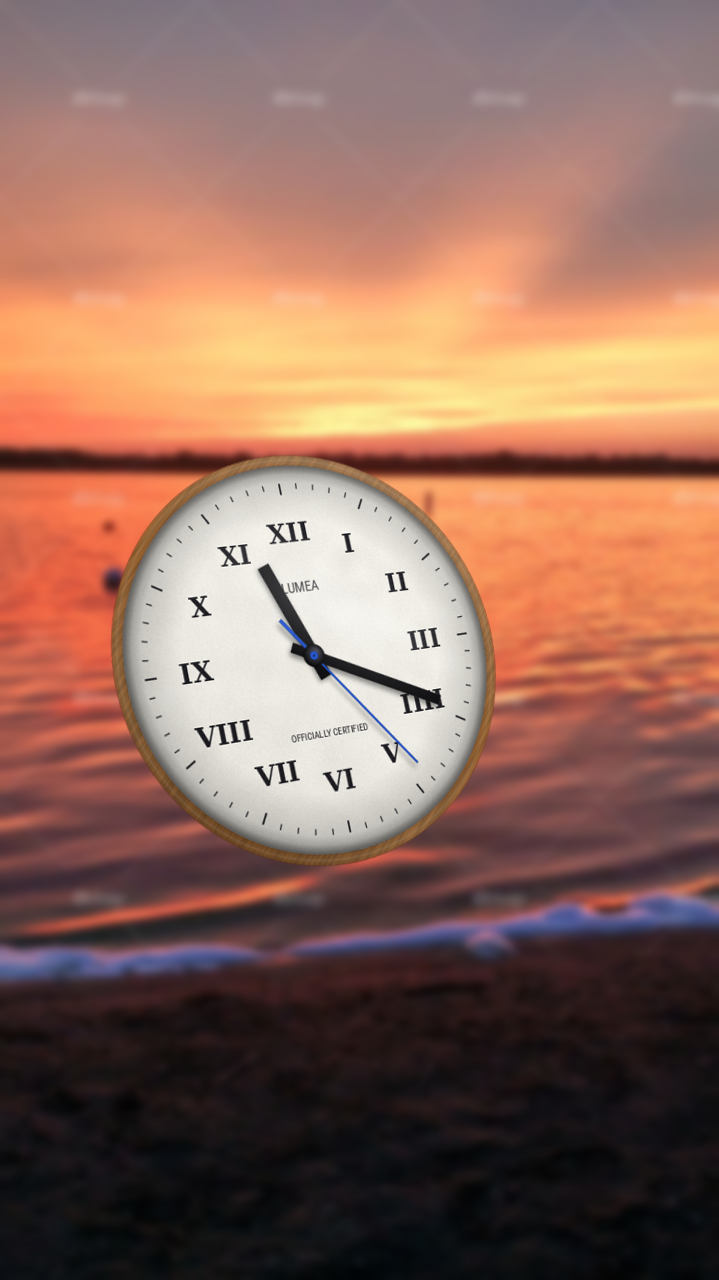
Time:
**11:19:24**
